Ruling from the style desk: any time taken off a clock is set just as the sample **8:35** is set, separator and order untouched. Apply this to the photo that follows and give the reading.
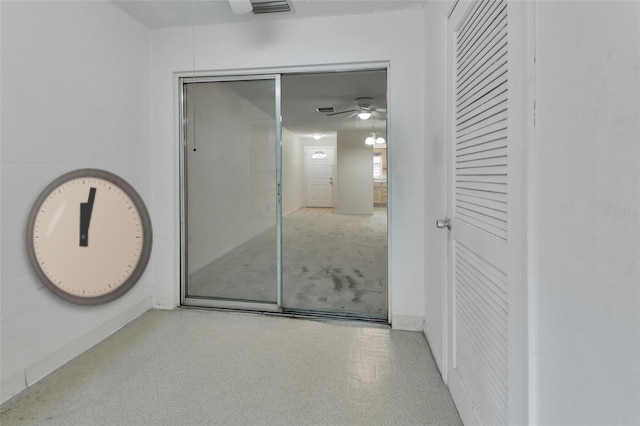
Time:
**12:02**
